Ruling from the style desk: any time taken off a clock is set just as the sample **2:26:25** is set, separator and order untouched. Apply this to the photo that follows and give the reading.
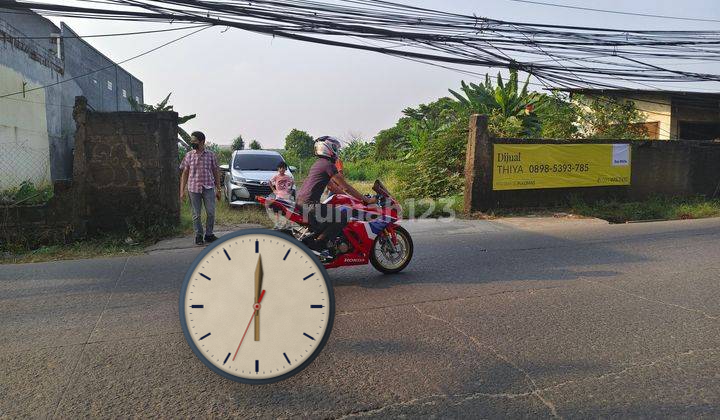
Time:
**6:00:34**
